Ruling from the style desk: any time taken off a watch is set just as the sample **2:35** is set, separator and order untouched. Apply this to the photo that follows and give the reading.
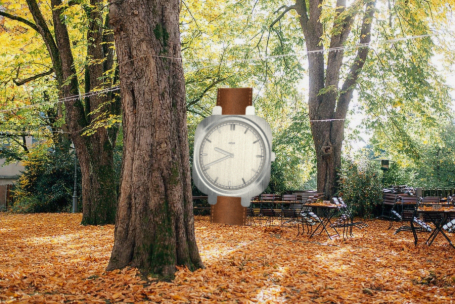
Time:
**9:41**
